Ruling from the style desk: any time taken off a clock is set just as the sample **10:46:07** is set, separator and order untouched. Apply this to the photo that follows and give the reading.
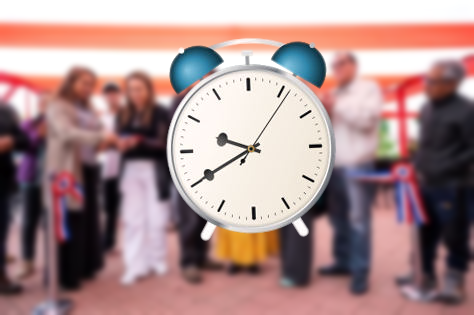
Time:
**9:40:06**
